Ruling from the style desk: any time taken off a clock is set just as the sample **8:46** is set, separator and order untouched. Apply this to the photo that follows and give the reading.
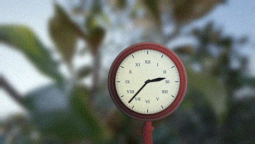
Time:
**2:37**
